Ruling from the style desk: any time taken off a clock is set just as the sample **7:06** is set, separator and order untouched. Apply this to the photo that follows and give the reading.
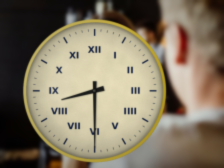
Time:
**8:30**
